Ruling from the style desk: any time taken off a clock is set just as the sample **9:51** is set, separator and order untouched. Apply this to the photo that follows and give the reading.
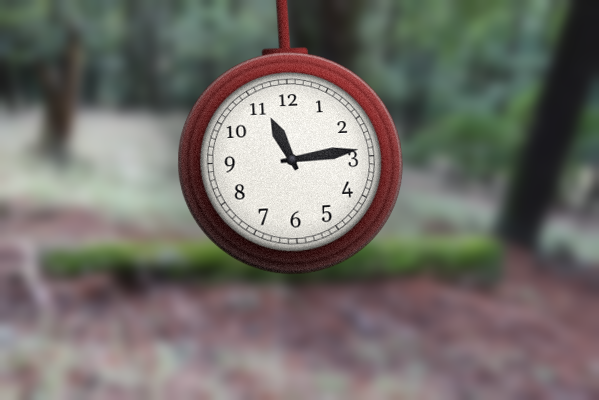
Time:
**11:14**
